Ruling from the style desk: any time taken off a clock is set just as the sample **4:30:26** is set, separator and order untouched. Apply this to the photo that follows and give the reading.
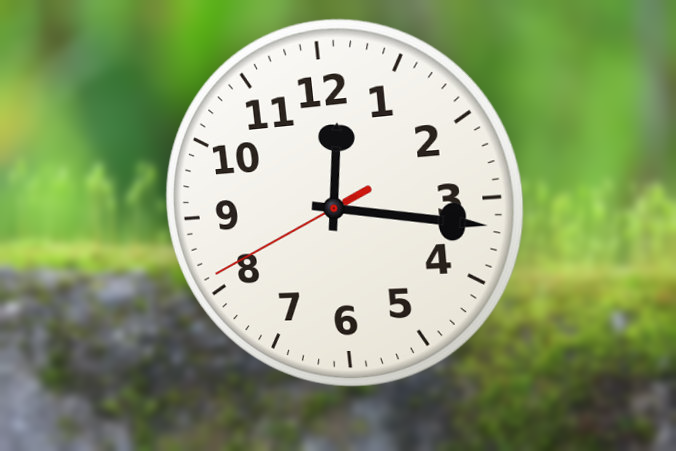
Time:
**12:16:41**
